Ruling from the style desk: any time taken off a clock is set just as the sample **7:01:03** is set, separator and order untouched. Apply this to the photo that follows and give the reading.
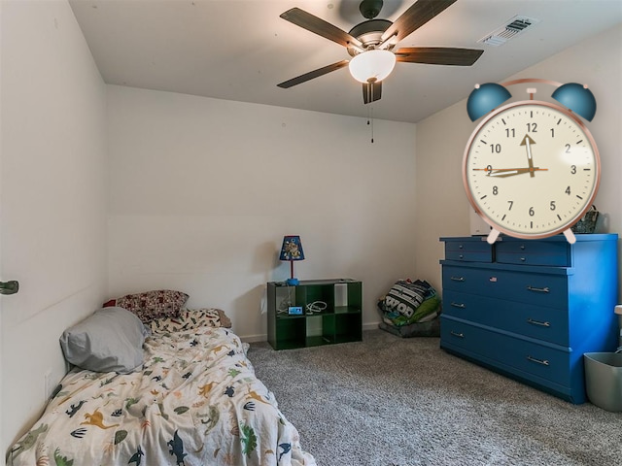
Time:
**11:43:45**
